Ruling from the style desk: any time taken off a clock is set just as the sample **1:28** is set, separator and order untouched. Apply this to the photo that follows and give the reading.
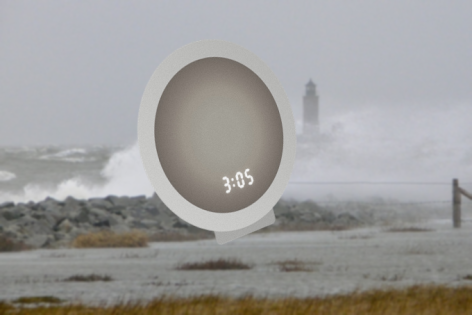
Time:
**3:05**
